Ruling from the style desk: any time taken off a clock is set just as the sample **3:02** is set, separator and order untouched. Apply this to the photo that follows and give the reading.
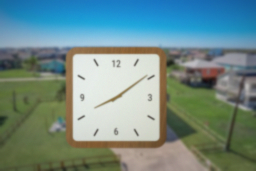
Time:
**8:09**
